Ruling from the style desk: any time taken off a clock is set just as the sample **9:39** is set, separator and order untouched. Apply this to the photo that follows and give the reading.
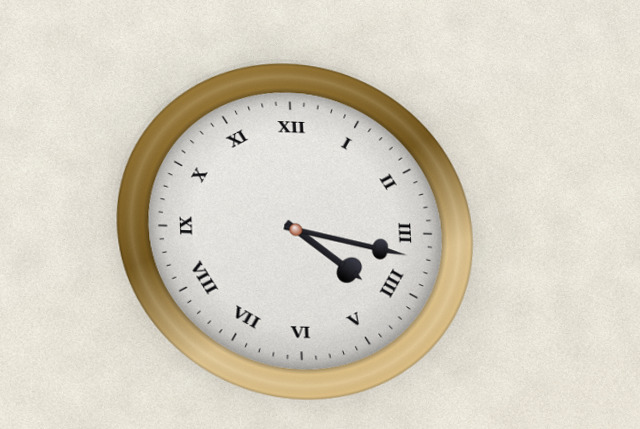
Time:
**4:17**
